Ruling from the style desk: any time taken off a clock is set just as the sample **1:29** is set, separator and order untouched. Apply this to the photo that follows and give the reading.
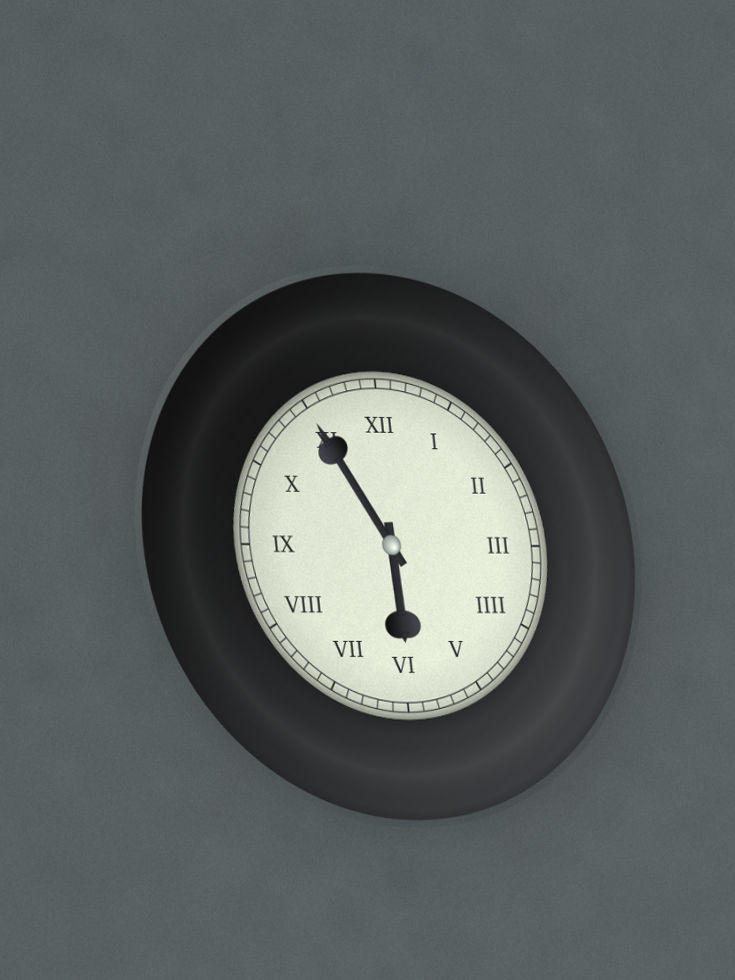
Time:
**5:55**
